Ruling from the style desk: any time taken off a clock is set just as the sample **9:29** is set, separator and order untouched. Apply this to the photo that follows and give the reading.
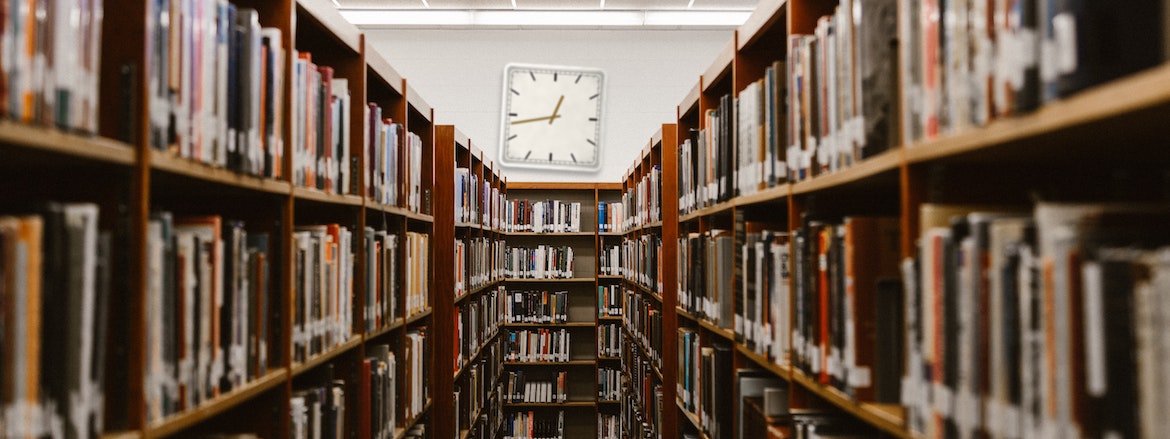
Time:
**12:43**
